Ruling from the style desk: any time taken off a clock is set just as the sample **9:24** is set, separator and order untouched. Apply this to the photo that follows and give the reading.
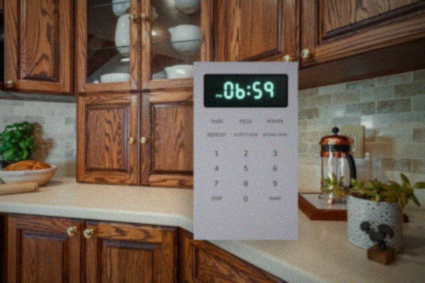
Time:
**6:59**
